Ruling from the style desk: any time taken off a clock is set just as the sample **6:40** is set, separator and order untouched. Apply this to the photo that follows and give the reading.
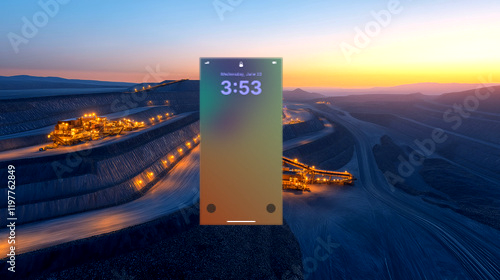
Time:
**3:53**
